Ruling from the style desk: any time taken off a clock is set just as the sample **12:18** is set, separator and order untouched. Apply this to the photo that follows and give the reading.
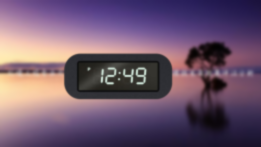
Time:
**12:49**
